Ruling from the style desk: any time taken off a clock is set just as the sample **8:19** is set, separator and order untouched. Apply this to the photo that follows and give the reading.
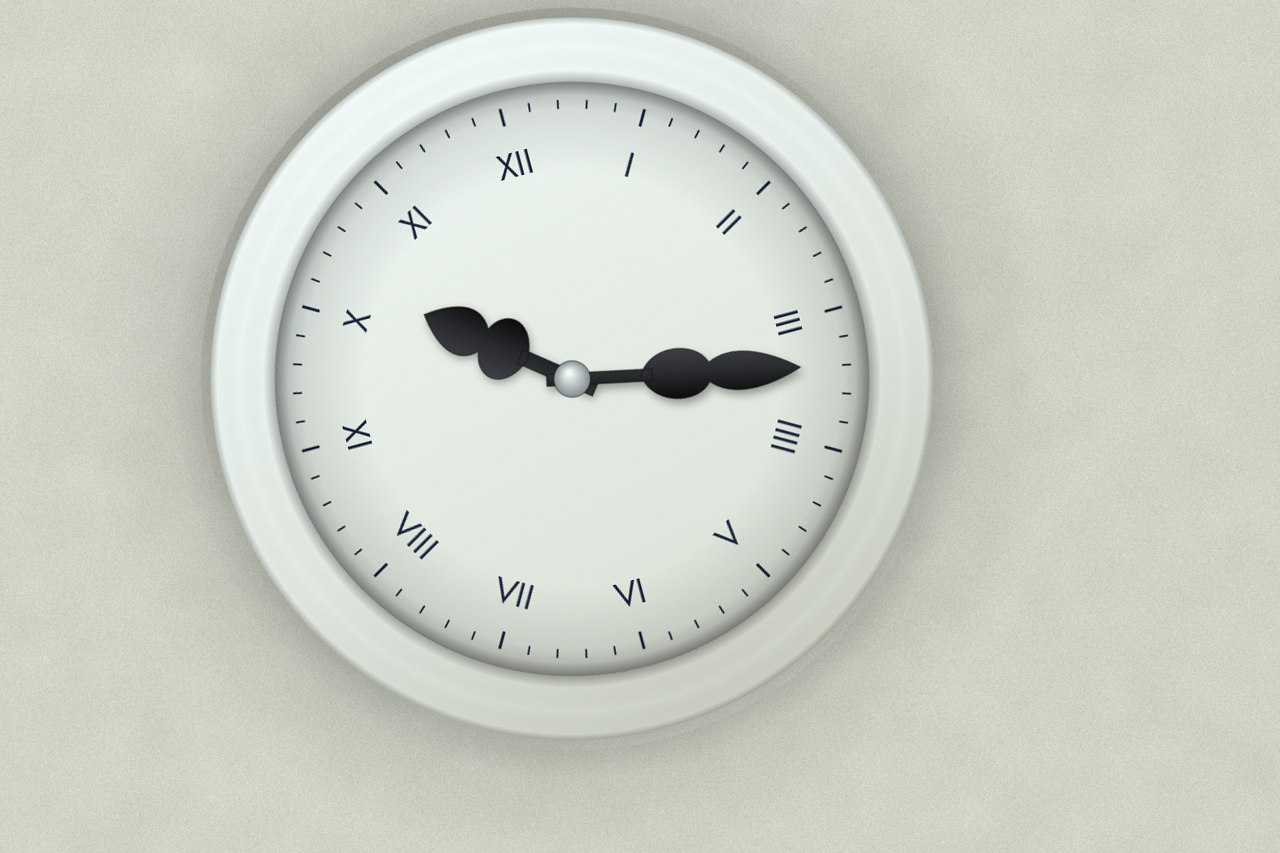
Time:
**10:17**
